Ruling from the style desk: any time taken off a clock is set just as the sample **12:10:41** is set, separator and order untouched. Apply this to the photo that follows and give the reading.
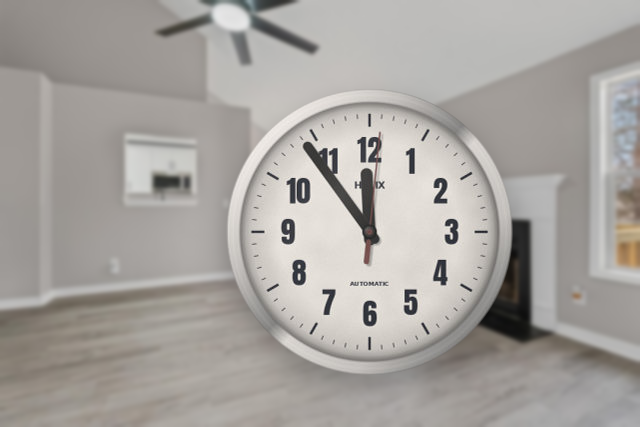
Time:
**11:54:01**
